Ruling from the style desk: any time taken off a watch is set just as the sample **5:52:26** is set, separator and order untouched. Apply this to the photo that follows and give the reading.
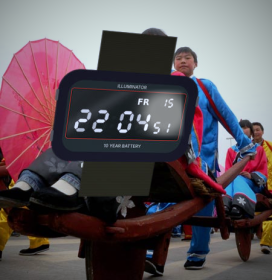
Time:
**22:04:51**
